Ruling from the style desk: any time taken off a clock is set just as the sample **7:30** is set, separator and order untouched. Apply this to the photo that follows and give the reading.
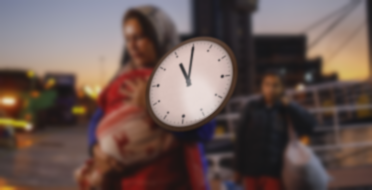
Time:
**11:00**
